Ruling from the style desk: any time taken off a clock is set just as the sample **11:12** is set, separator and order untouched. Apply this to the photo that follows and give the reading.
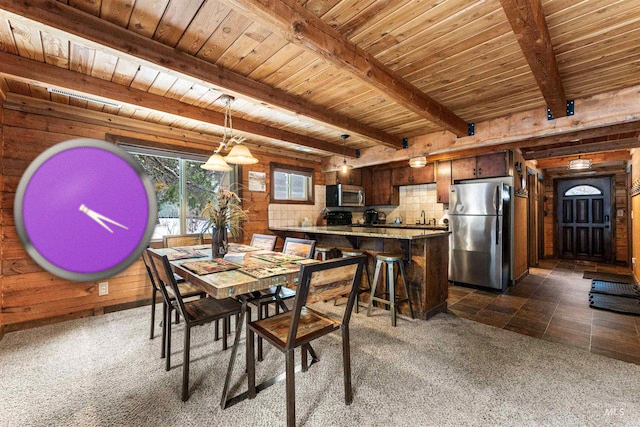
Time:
**4:19**
